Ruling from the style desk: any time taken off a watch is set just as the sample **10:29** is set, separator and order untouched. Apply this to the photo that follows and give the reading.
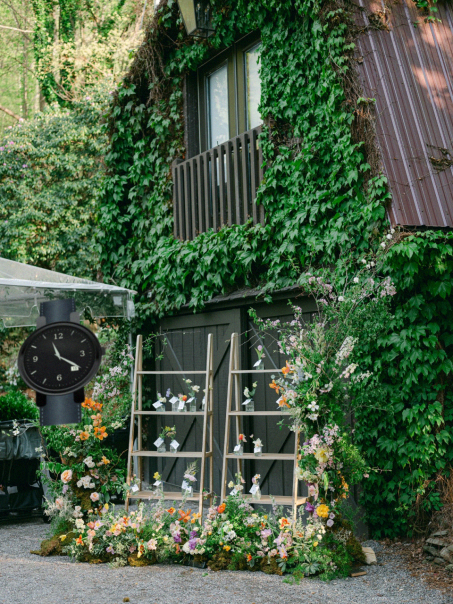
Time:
**11:21**
